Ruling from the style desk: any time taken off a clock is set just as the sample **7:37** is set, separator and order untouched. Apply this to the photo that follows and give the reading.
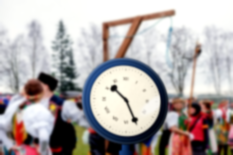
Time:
**10:26**
